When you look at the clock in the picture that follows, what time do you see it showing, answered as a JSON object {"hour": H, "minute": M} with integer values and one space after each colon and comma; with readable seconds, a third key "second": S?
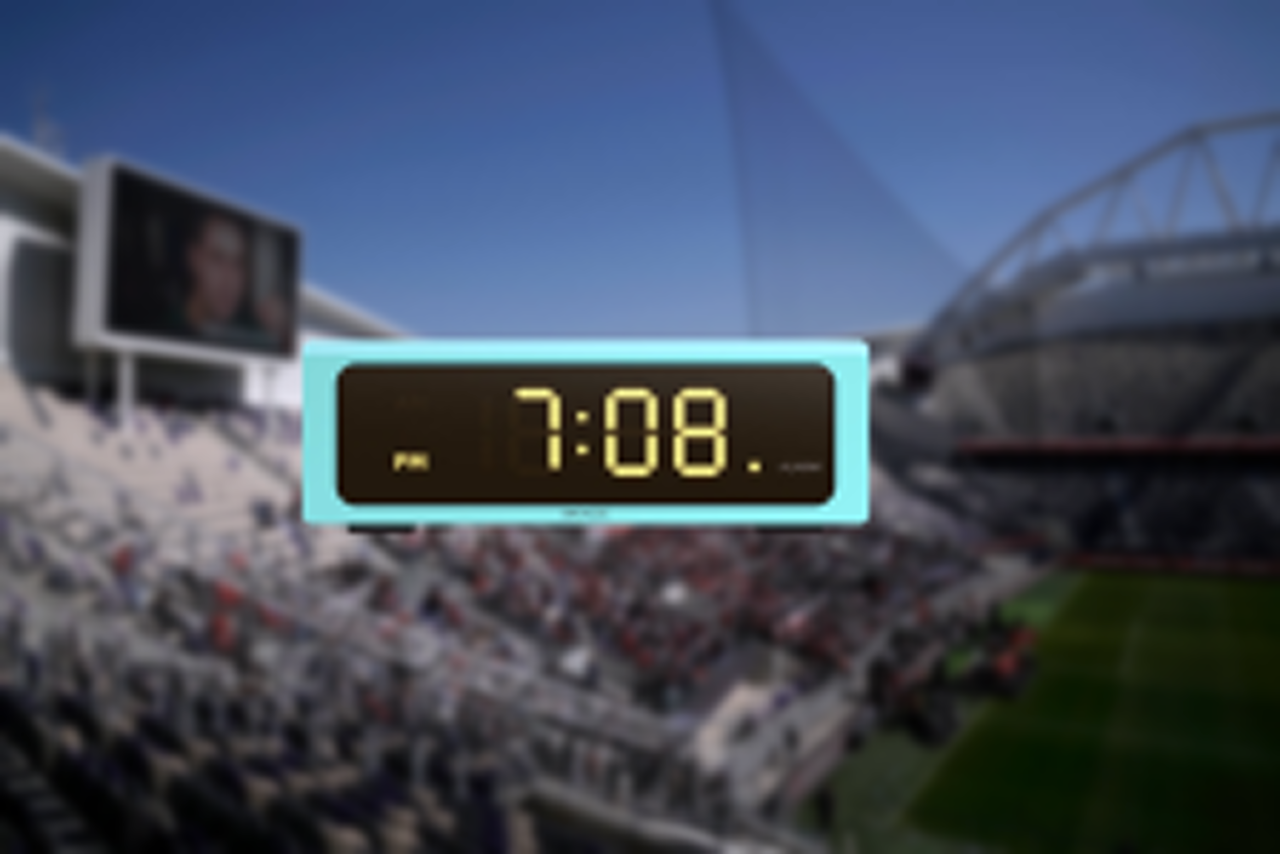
{"hour": 7, "minute": 8}
